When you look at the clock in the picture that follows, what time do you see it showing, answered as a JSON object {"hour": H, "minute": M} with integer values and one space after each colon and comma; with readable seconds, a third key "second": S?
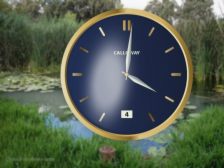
{"hour": 4, "minute": 1}
